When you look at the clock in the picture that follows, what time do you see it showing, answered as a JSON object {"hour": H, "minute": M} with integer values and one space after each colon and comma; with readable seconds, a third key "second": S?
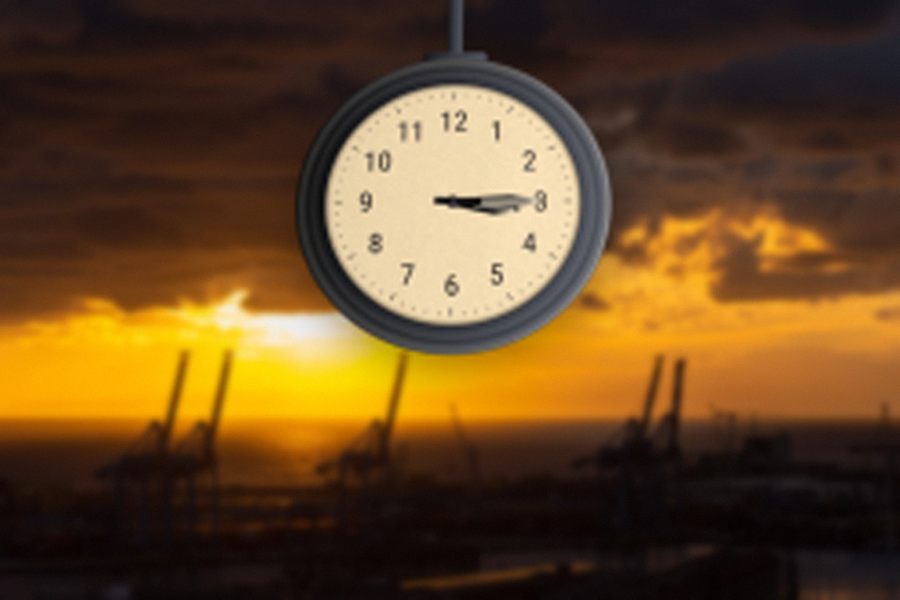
{"hour": 3, "minute": 15}
